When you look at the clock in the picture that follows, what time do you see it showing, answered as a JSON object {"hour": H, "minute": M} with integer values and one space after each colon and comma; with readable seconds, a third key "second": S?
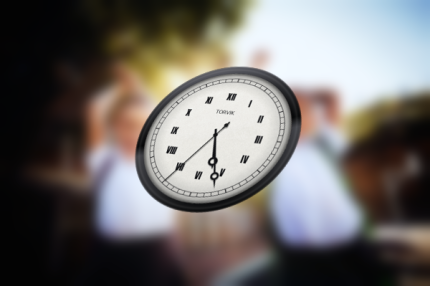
{"hour": 5, "minute": 26, "second": 35}
